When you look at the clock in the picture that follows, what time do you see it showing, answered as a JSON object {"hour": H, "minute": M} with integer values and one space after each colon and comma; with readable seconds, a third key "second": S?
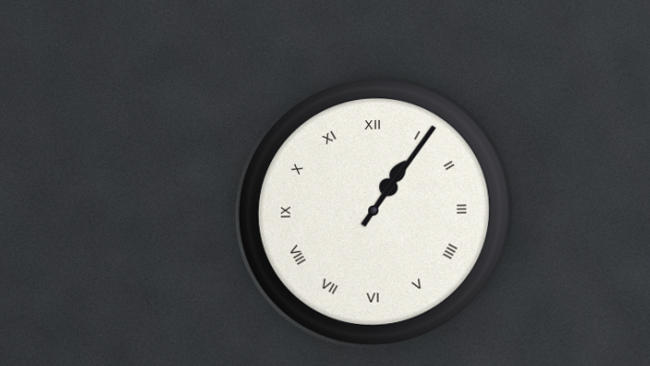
{"hour": 1, "minute": 6}
